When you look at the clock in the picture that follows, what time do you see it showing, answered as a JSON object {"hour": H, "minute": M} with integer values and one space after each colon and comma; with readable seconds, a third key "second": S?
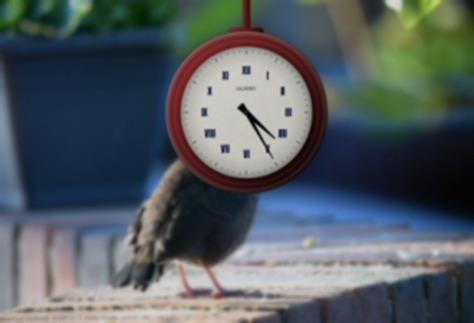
{"hour": 4, "minute": 25}
